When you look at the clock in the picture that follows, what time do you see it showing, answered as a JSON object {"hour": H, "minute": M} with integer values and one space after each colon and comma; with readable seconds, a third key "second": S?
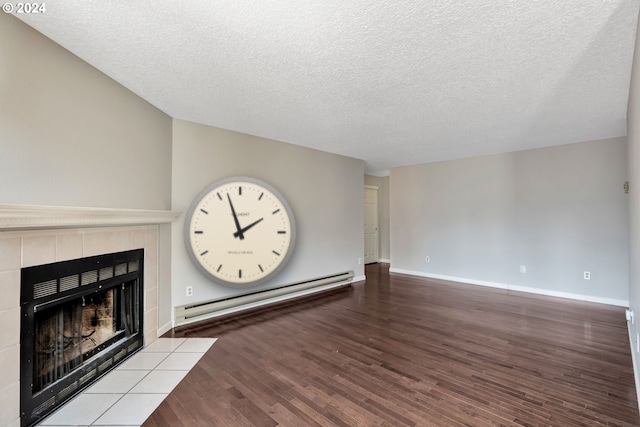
{"hour": 1, "minute": 57}
